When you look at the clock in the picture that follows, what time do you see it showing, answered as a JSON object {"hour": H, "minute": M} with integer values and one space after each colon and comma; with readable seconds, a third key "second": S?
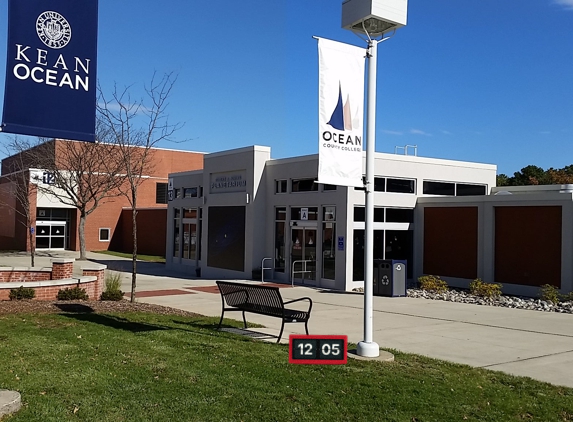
{"hour": 12, "minute": 5}
